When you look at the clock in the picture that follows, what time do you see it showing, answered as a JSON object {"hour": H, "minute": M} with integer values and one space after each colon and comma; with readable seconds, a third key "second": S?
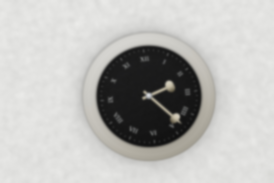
{"hour": 2, "minute": 23}
